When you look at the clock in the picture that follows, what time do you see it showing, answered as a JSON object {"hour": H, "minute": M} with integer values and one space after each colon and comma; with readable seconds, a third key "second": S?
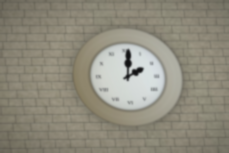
{"hour": 2, "minute": 1}
